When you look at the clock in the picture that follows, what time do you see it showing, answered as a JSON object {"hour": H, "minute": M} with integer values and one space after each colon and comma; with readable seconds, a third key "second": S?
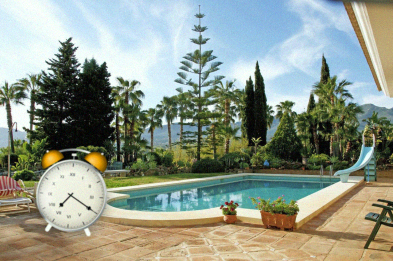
{"hour": 7, "minute": 20}
